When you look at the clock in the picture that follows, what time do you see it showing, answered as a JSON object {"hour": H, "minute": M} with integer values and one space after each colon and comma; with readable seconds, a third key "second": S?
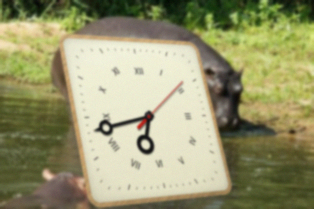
{"hour": 6, "minute": 43, "second": 9}
